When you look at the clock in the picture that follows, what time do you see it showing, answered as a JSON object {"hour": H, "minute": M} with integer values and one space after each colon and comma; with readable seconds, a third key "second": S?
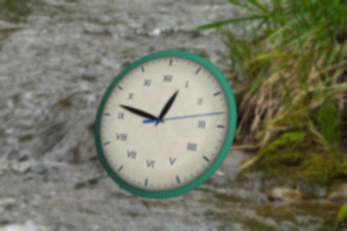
{"hour": 12, "minute": 47, "second": 13}
